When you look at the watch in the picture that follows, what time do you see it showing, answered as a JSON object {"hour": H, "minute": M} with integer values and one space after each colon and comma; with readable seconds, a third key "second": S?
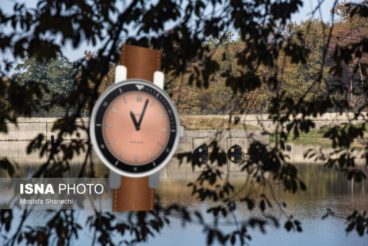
{"hour": 11, "minute": 3}
